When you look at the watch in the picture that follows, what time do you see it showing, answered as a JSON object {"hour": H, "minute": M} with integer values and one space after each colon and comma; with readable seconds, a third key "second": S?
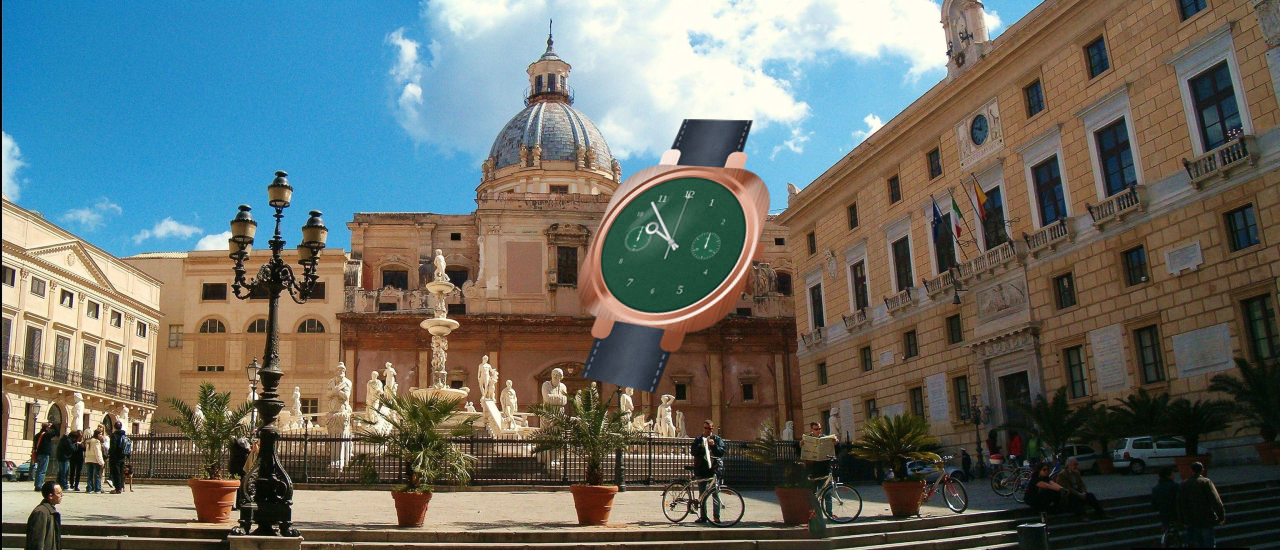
{"hour": 9, "minute": 53}
